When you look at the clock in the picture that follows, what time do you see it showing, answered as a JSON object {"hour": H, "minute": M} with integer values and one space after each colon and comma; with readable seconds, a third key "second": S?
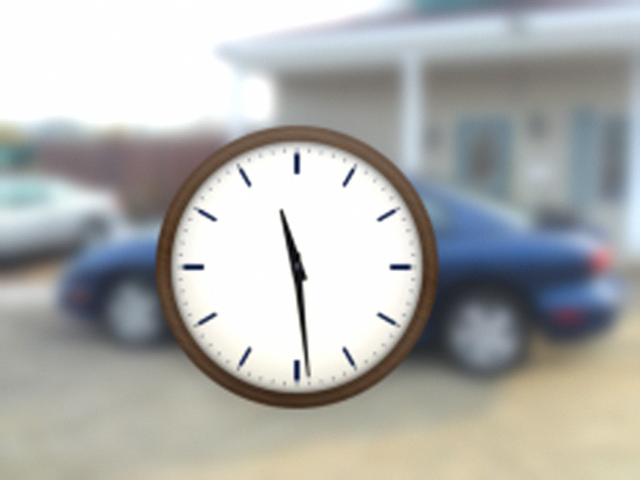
{"hour": 11, "minute": 29}
